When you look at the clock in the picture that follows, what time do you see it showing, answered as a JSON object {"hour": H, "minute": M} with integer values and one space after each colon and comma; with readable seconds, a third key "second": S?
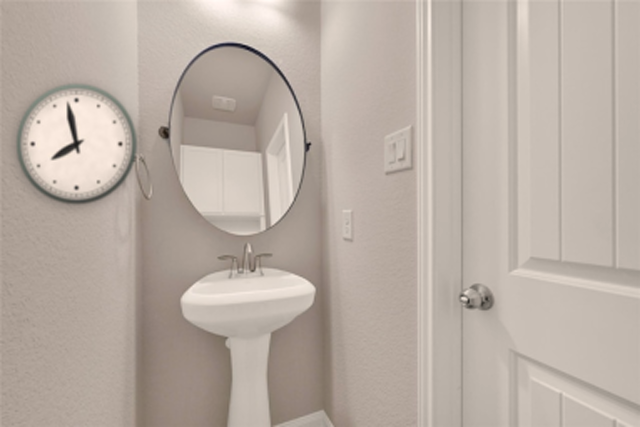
{"hour": 7, "minute": 58}
